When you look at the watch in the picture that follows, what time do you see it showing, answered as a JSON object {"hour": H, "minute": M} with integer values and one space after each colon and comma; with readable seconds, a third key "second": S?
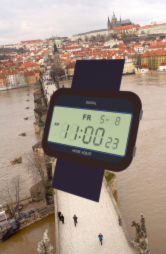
{"hour": 11, "minute": 0, "second": 23}
